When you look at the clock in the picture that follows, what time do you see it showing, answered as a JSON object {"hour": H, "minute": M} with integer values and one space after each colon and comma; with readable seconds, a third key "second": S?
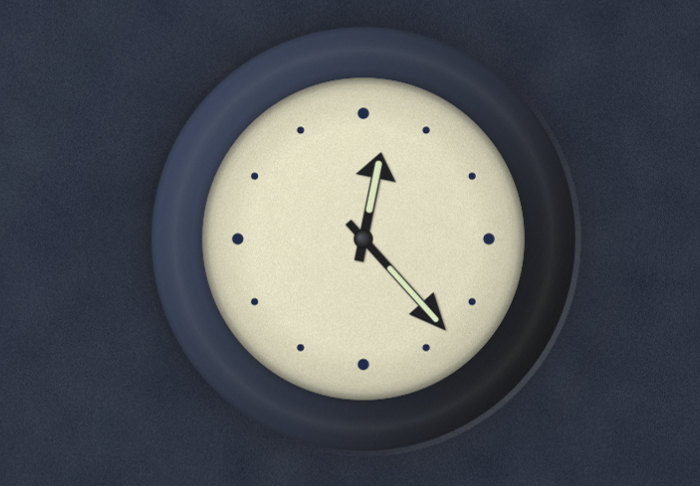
{"hour": 12, "minute": 23}
